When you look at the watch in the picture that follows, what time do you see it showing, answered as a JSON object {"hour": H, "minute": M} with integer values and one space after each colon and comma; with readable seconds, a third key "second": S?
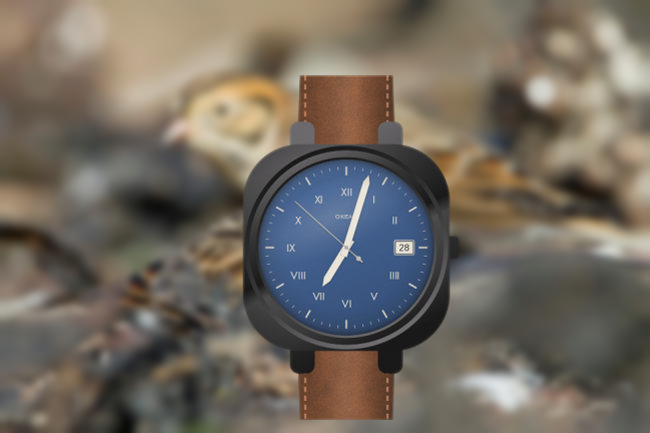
{"hour": 7, "minute": 2, "second": 52}
